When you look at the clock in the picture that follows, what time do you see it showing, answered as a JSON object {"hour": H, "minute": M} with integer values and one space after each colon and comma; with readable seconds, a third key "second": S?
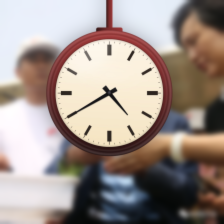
{"hour": 4, "minute": 40}
